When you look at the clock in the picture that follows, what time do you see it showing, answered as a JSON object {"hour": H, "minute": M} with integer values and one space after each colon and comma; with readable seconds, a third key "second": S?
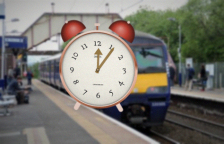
{"hour": 12, "minute": 6}
